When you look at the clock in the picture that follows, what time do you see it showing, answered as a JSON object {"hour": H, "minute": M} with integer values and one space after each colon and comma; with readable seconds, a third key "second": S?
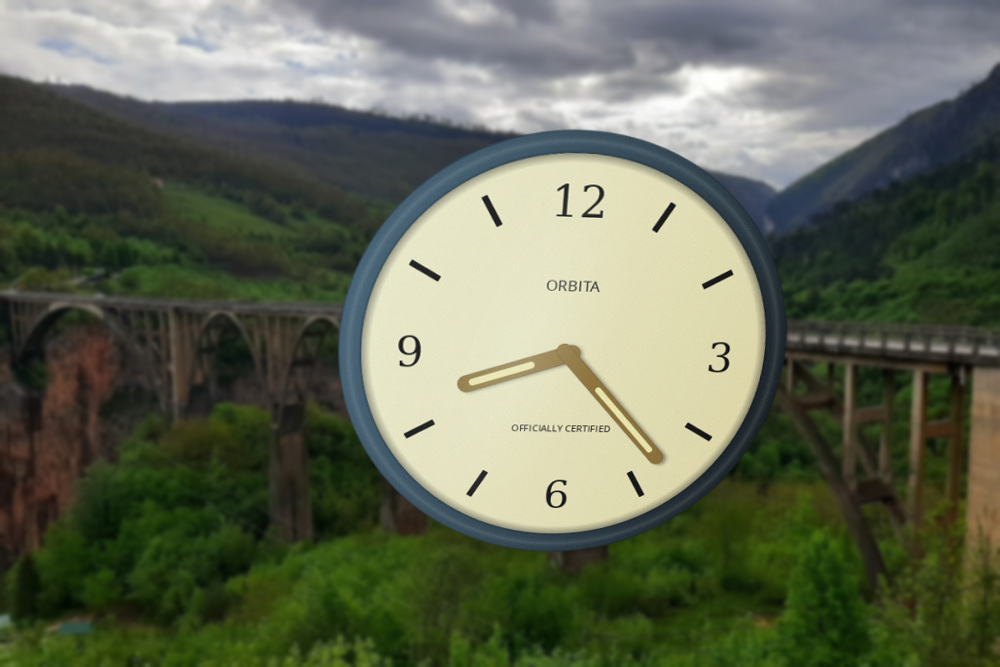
{"hour": 8, "minute": 23}
